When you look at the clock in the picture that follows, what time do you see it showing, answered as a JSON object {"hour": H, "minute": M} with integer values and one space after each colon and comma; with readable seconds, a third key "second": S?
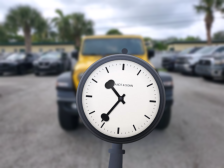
{"hour": 10, "minute": 36}
